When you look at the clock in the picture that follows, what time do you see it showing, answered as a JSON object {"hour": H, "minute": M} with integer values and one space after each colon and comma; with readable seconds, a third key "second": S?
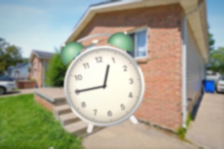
{"hour": 12, "minute": 45}
